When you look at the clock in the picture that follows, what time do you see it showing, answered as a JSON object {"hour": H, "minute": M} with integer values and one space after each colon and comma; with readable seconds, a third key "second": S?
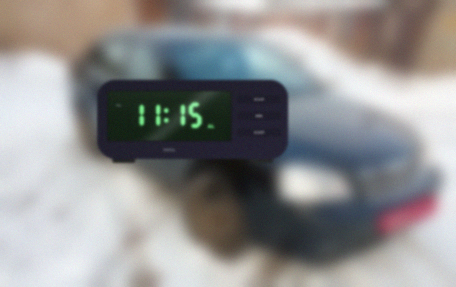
{"hour": 11, "minute": 15}
